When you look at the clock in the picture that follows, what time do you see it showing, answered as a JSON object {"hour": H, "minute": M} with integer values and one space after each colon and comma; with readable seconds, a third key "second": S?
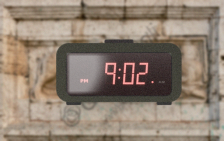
{"hour": 9, "minute": 2}
